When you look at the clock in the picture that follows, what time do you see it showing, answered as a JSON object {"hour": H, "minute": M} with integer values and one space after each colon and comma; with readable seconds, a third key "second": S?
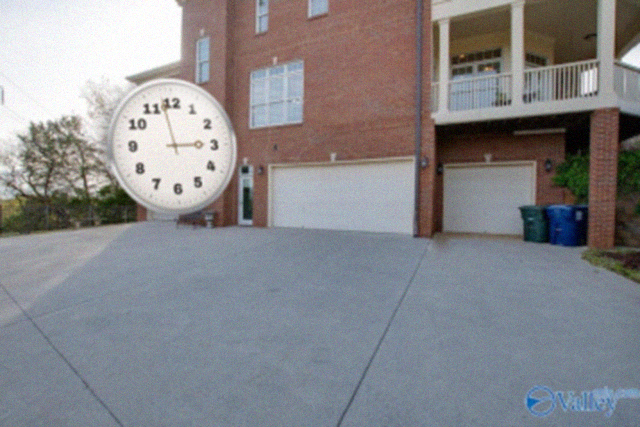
{"hour": 2, "minute": 58}
